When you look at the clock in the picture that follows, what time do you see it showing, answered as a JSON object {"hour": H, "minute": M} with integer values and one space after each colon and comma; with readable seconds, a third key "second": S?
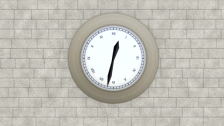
{"hour": 12, "minute": 32}
